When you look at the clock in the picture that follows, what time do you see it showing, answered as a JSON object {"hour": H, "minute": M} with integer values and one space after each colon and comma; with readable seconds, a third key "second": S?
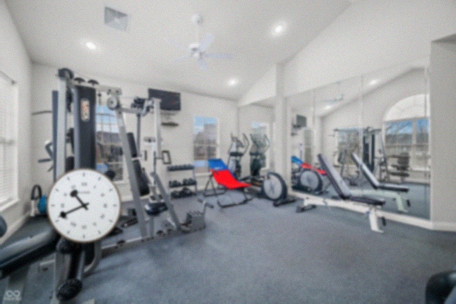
{"hour": 10, "minute": 41}
